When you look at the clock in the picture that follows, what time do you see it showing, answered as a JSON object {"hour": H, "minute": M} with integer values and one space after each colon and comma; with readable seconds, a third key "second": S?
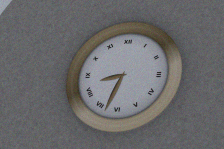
{"hour": 8, "minute": 33}
